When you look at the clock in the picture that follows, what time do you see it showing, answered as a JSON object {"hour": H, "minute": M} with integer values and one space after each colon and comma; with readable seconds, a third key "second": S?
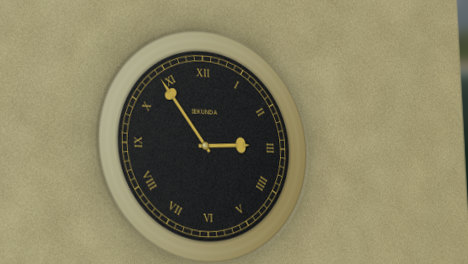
{"hour": 2, "minute": 54}
